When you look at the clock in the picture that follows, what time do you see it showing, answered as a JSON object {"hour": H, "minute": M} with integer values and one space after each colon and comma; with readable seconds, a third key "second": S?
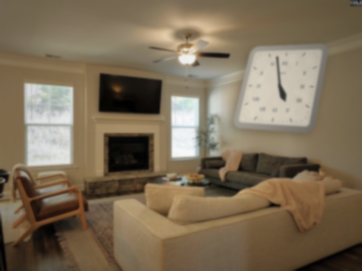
{"hour": 4, "minute": 57}
